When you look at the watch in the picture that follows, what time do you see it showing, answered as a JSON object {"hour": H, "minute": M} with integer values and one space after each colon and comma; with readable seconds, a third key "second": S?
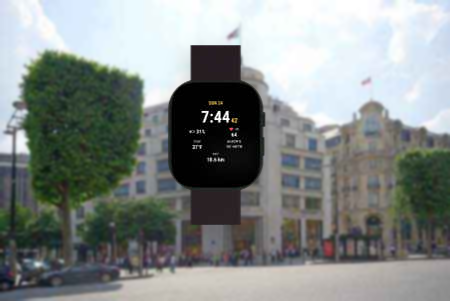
{"hour": 7, "minute": 44}
